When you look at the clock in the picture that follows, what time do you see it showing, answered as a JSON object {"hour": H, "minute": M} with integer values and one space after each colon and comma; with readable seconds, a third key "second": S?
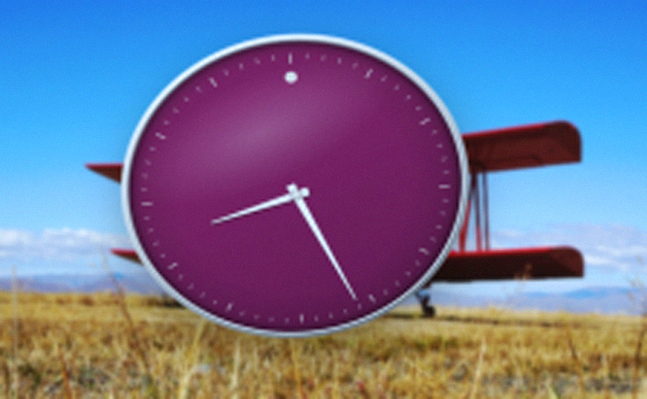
{"hour": 8, "minute": 26}
